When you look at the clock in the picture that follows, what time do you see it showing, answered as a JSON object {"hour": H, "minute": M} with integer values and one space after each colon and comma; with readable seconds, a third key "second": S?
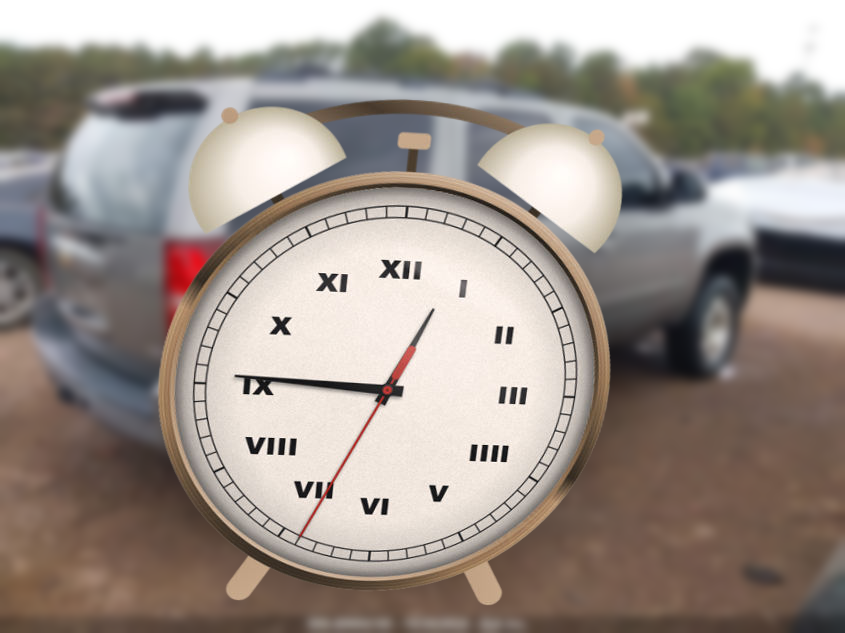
{"hour": 12, "minute": 45, "second": 34}
